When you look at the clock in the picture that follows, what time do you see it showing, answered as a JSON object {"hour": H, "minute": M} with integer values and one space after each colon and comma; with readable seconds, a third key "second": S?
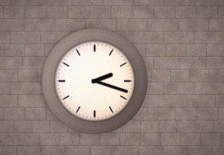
{"hour": 2, "minute": 18}
